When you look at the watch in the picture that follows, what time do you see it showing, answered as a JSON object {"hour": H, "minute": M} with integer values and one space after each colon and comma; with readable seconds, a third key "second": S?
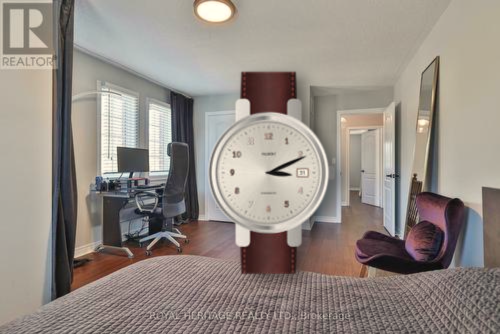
{"hour": 3, "minute": 11}
